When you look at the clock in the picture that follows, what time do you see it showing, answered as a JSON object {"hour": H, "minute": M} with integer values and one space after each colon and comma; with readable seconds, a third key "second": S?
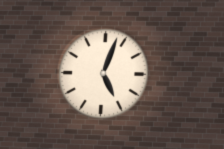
{"hour": 5, "minute": 3}
